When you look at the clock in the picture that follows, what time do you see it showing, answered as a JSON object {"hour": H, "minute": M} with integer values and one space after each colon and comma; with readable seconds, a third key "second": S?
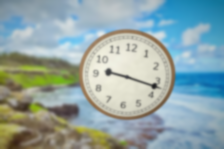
{"hour": 9, "minute": 17}
